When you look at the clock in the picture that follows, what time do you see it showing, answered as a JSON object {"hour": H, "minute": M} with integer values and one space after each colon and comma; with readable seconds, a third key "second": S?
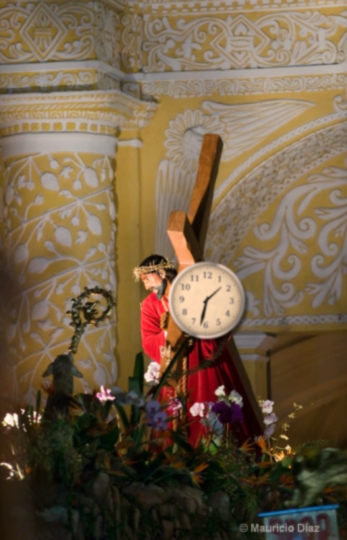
{"hour": 1, "minute": 32}
